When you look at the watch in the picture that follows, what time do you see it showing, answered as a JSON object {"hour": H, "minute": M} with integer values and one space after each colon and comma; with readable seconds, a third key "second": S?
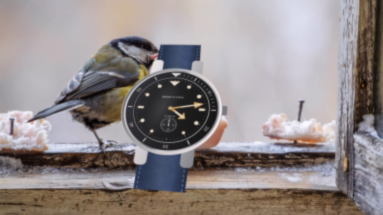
{"hour": 4, "minute": 13}
